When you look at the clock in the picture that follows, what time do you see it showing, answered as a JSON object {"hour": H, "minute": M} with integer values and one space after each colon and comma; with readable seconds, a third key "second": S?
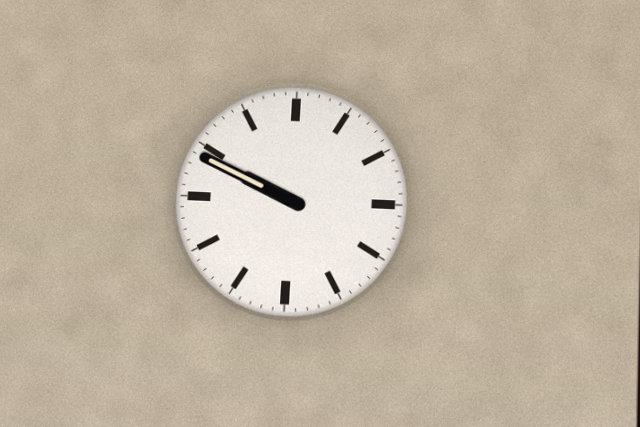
{"hour": 9, "minute": 49}
